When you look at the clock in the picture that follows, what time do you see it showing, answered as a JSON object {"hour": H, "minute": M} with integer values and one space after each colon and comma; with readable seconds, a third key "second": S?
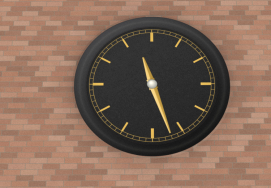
{"hour": 11, "minute": 27}
